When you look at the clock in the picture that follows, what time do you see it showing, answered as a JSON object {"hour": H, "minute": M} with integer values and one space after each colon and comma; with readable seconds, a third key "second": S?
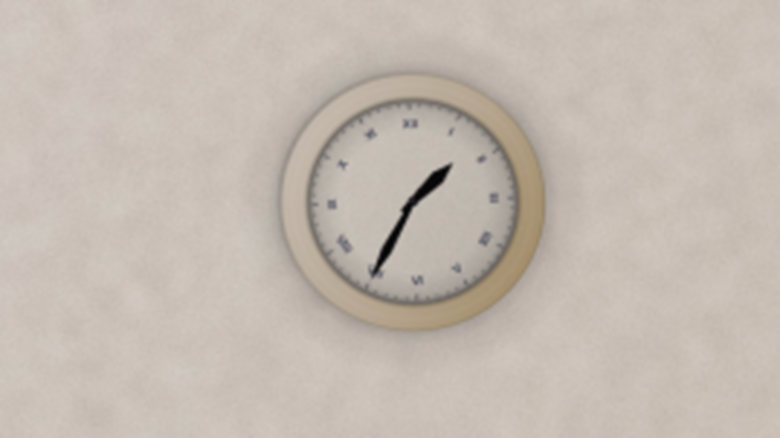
{"hour": 1, "minute": 35}
